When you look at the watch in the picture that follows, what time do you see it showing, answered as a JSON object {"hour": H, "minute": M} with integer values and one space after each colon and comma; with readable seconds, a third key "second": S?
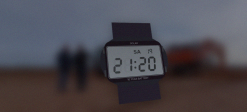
{"hour": 21, "minute": 20}
